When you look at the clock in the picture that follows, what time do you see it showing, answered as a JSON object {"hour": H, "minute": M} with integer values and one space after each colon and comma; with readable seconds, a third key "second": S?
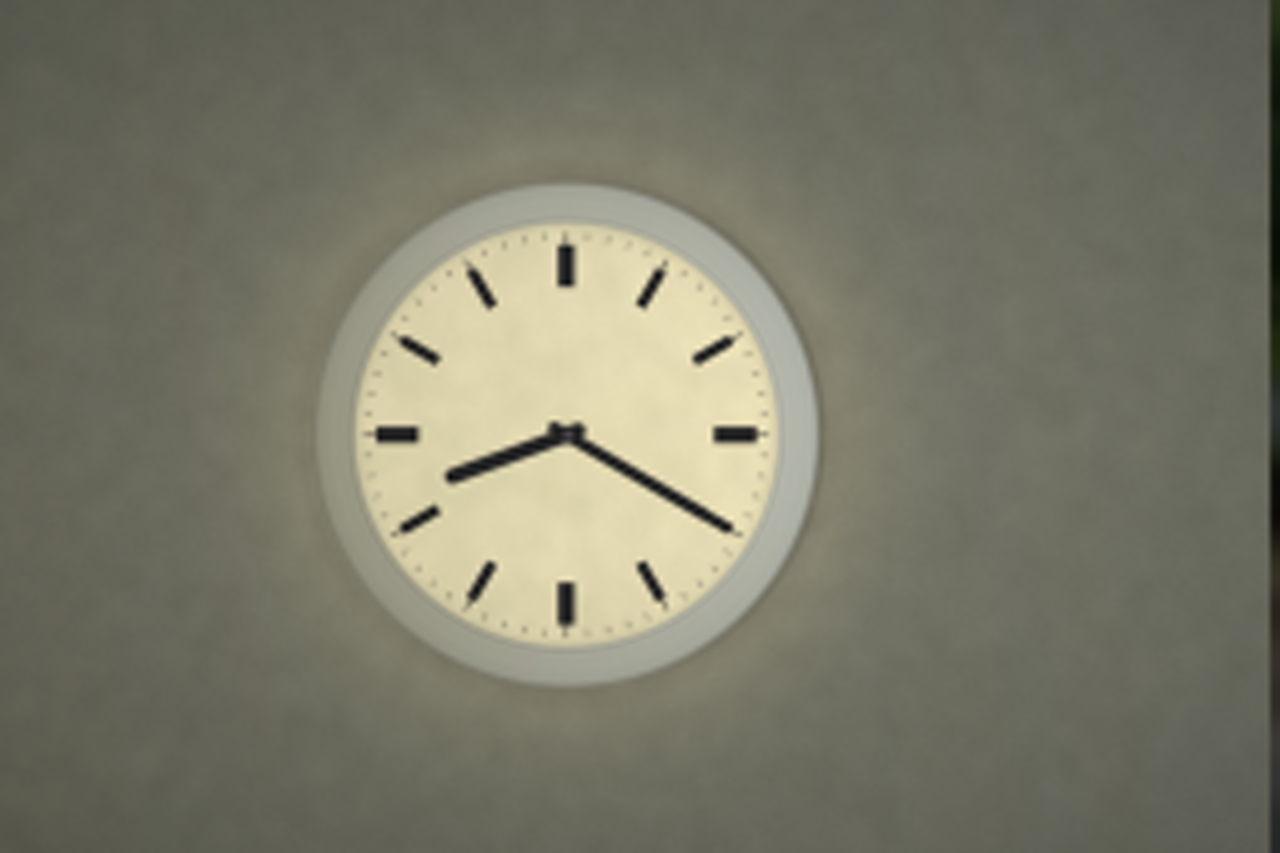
{"hour": 8, "minute": 20}
